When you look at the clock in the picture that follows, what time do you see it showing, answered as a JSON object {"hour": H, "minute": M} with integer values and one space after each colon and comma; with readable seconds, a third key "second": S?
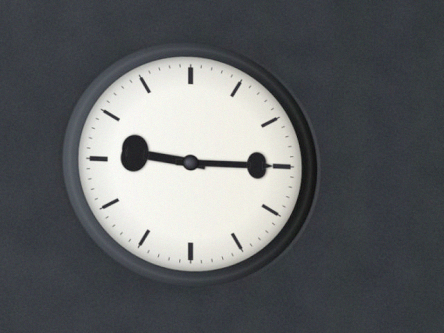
{"hour": 9, "minute": 15}
